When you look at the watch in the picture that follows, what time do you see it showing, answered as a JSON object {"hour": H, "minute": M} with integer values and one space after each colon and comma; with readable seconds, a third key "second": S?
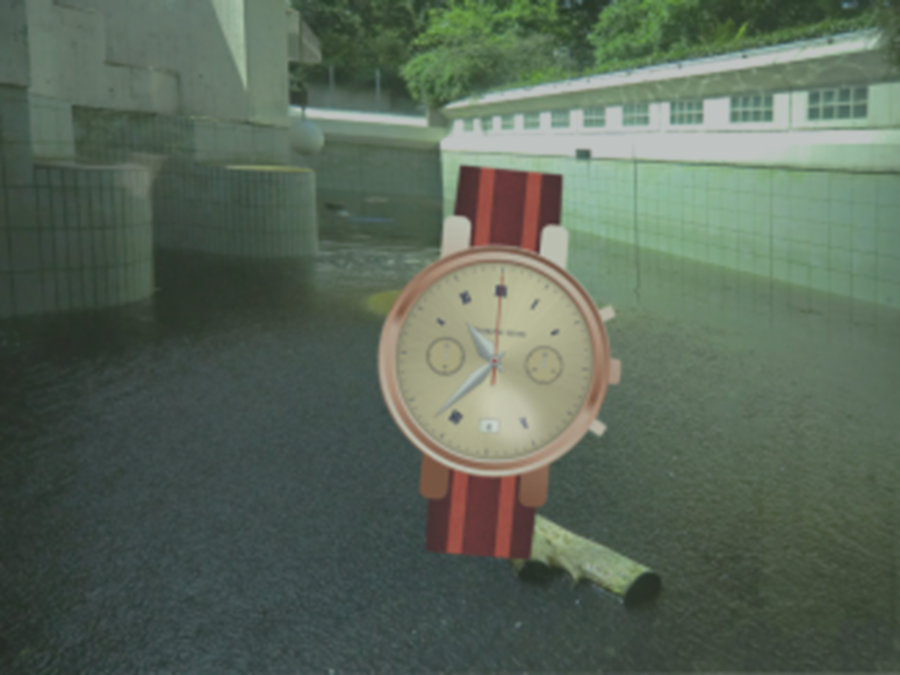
{"hour": 10, "minute": 37}
